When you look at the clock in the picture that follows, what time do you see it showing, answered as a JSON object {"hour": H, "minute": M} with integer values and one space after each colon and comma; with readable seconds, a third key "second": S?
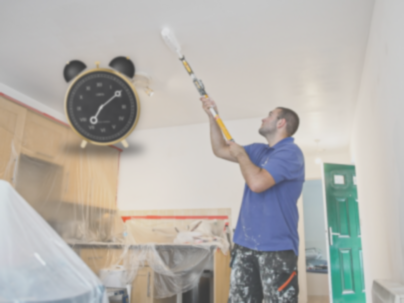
{"hour": 7, "minute": 9}
